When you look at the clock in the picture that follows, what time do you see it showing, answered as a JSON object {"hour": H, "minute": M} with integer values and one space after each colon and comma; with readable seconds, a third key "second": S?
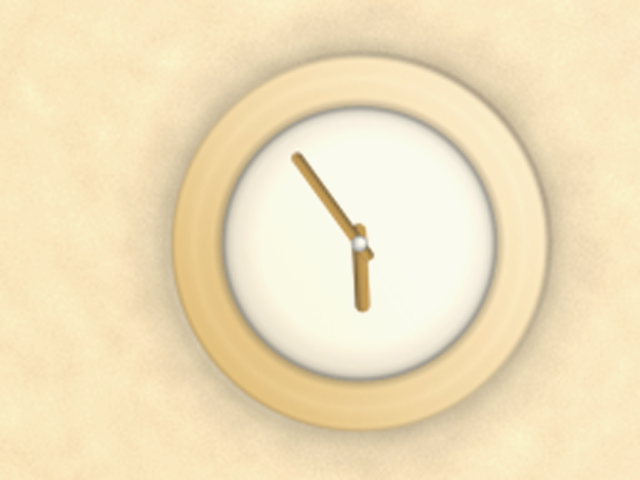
{"hour": 5, "minute": 54}
